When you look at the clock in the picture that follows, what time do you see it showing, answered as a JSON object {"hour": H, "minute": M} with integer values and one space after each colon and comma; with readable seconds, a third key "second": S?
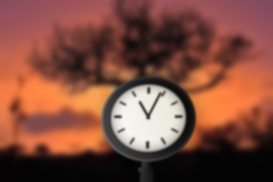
{"hour": 11, "minute": 4}
